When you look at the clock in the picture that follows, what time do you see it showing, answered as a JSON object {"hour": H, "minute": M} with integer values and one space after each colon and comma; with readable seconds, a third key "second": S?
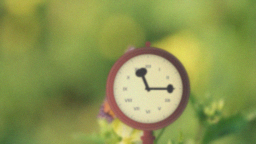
{"hour": 11, "minute": 15}
